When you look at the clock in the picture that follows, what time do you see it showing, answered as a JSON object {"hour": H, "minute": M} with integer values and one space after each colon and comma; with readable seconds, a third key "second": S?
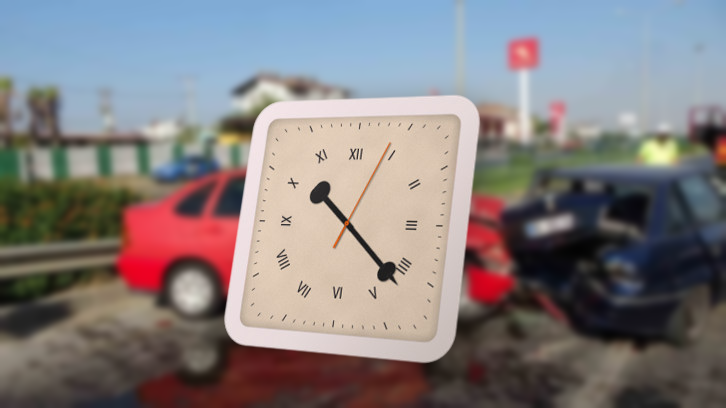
{"hour": 10, "minute": 22, "second": 4}
